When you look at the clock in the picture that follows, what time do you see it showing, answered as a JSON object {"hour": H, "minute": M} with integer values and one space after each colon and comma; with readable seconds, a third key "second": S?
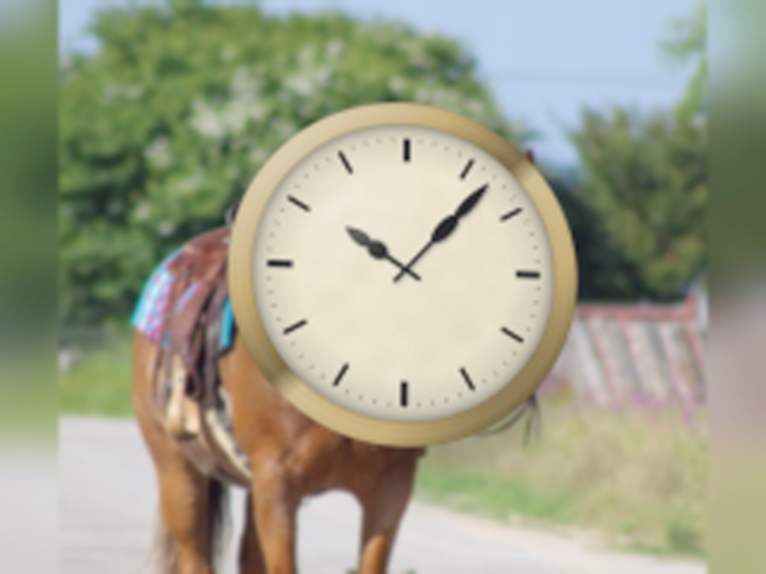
{"hour": 10, "minute": 7}
